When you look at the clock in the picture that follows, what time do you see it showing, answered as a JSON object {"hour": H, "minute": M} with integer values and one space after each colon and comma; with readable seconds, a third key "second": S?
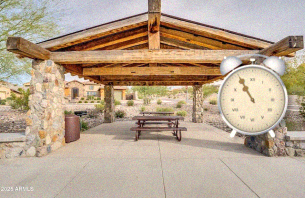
{"hour": 10, "minute": 55}
